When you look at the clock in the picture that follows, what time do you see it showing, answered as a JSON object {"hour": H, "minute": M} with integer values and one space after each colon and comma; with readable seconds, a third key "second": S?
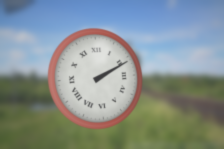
{"hour": 2, "minute": 11}
